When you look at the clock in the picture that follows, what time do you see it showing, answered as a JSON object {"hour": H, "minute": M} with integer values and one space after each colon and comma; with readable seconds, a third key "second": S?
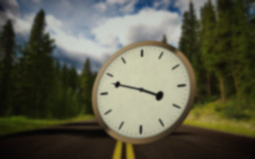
{"hour": 3, "minute": 48}
